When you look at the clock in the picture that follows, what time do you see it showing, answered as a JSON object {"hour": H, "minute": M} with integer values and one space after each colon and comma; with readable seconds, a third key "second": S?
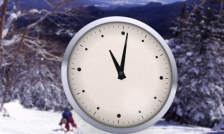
{"hour": 11, "minute": 1}
